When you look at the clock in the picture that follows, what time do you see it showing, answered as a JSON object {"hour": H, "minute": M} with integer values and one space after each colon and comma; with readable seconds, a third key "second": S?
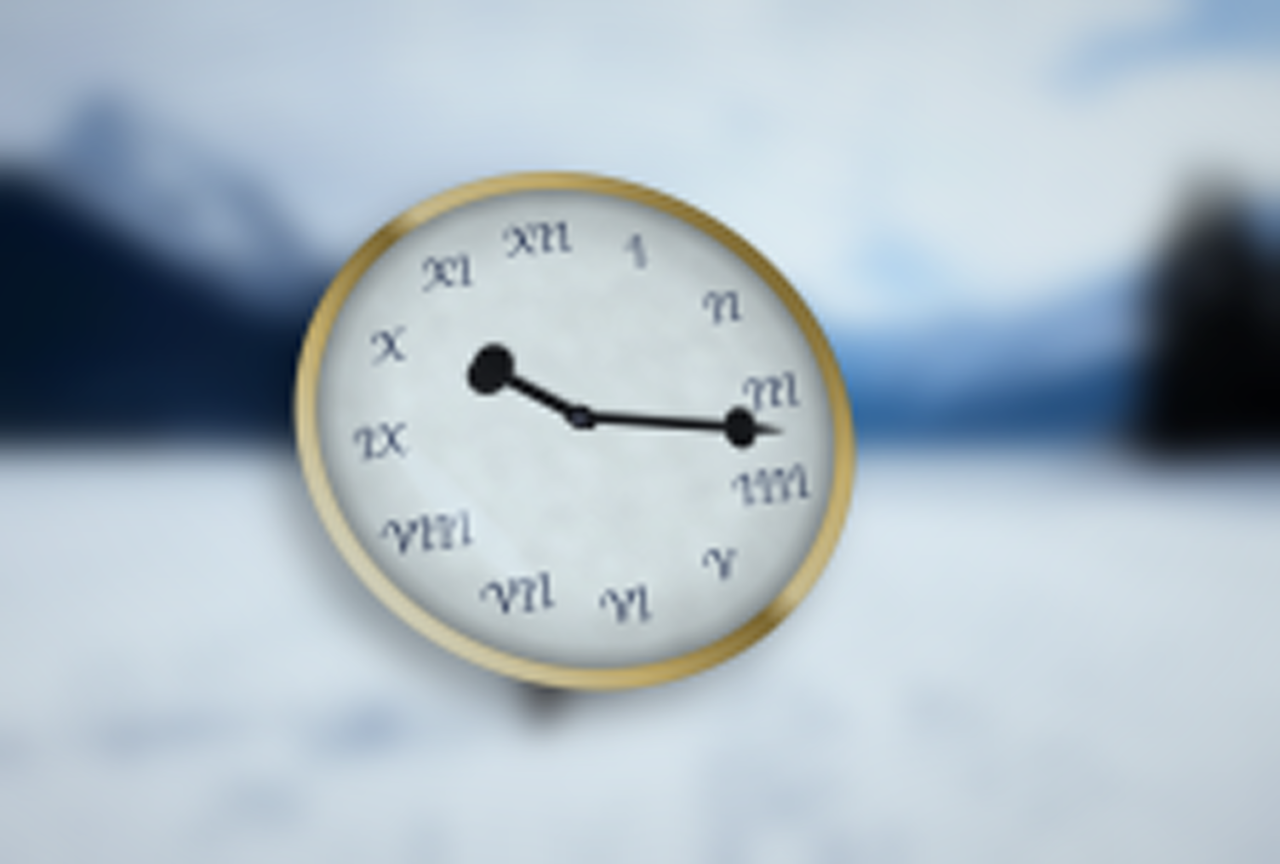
{"hour": 10, "minute": 17}
